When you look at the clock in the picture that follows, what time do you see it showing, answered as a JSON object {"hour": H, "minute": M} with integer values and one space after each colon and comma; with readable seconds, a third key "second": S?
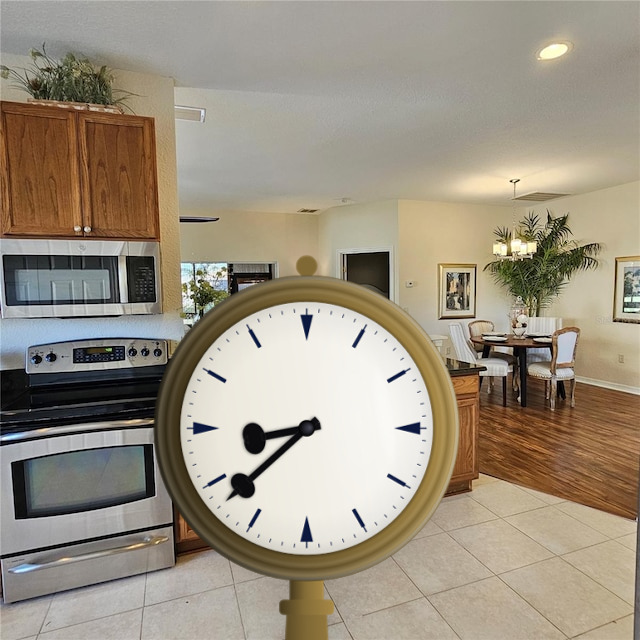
{"hour": 8, "minute": 38}
